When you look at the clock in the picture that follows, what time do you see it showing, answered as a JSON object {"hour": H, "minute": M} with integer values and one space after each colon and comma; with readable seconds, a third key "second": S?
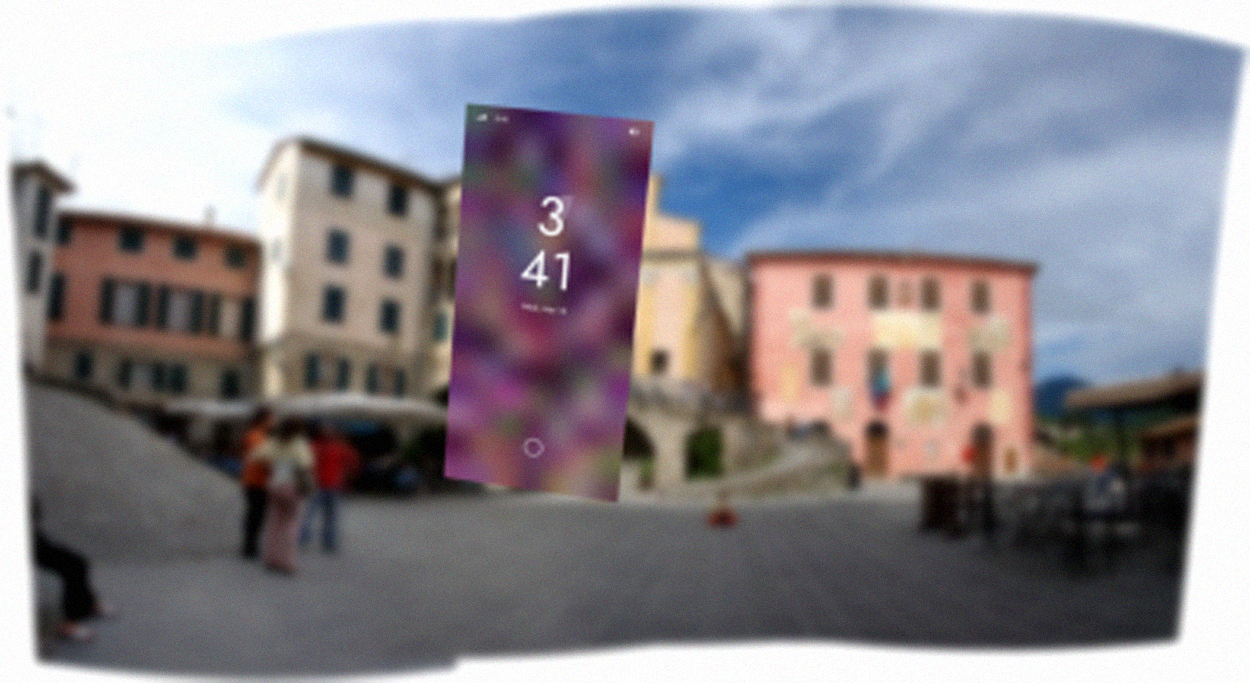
{"hour": 3, "minute": 41}
